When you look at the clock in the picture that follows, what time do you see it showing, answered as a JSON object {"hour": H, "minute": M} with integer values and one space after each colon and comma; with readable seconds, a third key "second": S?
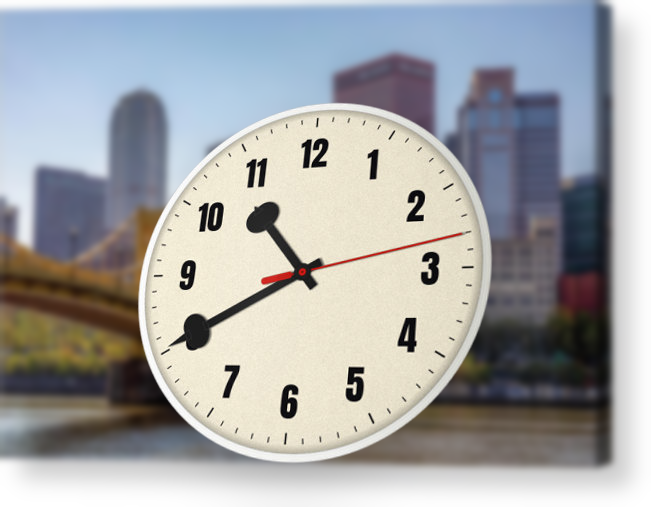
{"hour": 10, "minute": 40, "second": 13}
